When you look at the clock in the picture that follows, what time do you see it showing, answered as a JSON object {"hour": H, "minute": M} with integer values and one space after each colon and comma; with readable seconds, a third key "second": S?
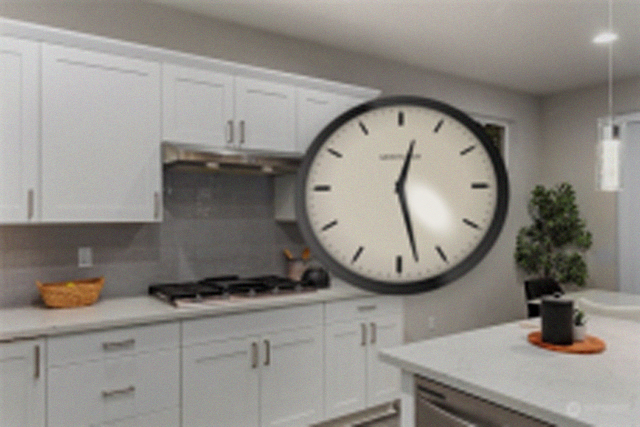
{"hour": 12, "minute": 28}
